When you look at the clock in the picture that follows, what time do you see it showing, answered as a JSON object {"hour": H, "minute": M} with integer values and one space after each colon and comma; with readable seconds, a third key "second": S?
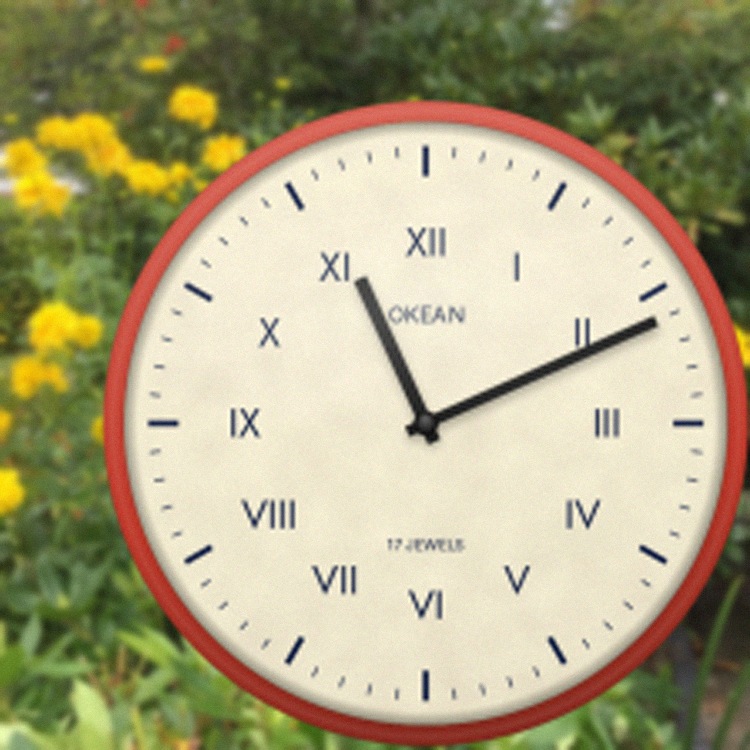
{"hour": 11, "minute": 11}
